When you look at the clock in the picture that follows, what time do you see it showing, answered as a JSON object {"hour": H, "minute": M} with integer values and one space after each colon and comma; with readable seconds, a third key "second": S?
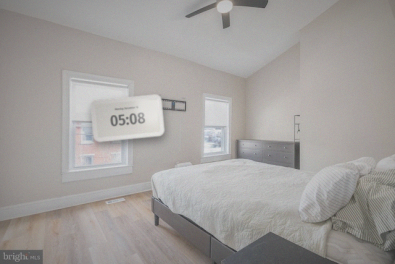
{"hour": 5, "minute": 8}
